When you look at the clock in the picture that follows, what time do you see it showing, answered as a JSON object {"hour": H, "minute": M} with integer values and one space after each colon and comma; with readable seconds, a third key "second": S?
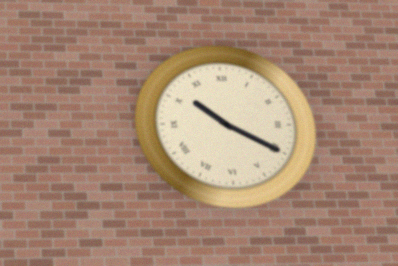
{"hour": 10, "minute": 20}
